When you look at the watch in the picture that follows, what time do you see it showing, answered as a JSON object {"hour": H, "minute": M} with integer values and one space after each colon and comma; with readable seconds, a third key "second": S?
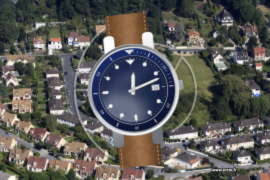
{"hour": 12, "minute": 12}
